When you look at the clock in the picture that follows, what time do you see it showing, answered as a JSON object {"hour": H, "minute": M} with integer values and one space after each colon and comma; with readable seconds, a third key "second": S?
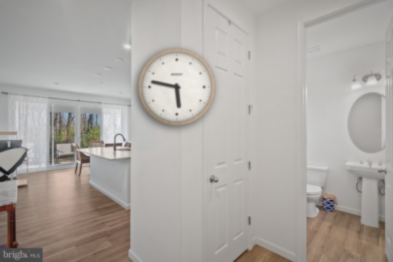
{"hour": 5, "minute": 47}
